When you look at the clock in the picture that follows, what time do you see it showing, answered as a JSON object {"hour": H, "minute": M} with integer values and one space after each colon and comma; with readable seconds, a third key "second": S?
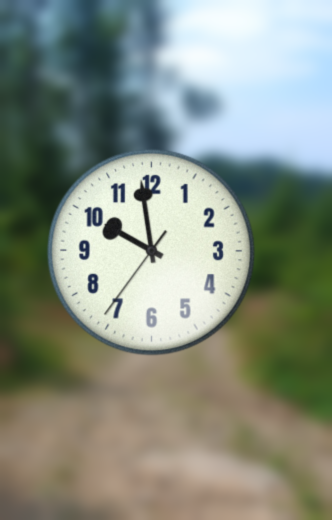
{"hour": 9, "minute": 58, "second": 36}
